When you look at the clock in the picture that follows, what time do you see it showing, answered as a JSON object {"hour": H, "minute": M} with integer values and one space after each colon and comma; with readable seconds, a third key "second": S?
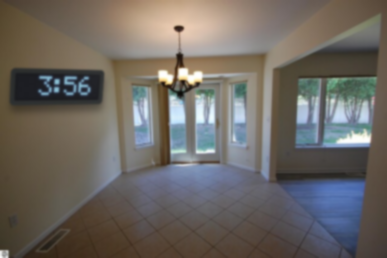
{"hour": 3, "minute": 56}
